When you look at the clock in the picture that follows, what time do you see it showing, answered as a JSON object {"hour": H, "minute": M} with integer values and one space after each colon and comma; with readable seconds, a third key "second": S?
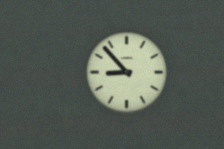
{"hour": 8, "minute": 53}
